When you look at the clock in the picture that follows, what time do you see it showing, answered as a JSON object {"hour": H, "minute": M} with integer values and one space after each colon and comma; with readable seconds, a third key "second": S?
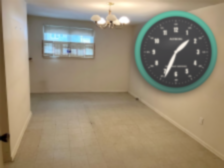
{"hour": 1, "minute": 34}
